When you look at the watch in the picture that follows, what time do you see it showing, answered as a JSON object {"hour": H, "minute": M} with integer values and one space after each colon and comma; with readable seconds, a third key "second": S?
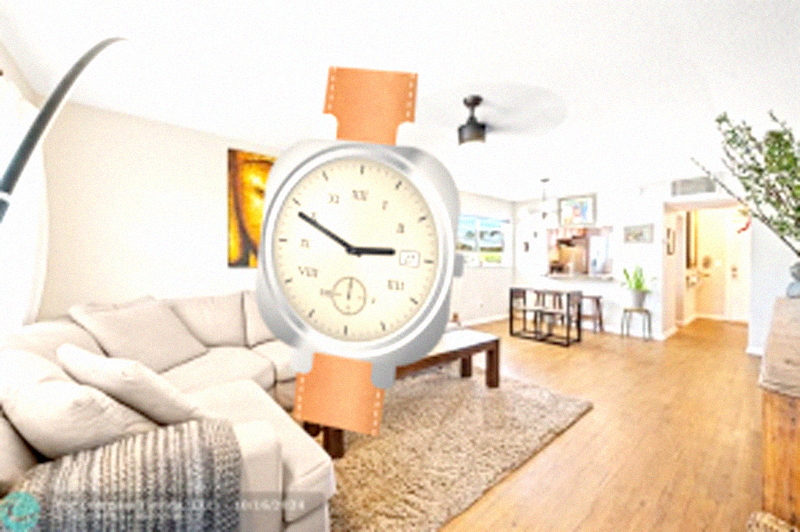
{"hour": 2, "minute": 49}
